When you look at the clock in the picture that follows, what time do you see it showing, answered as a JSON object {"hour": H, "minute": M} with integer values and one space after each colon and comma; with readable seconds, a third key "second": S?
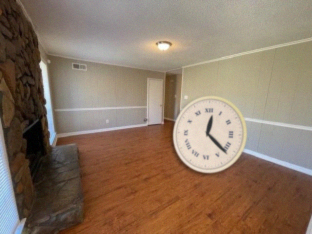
{"hour": 12, "minute": 22}
